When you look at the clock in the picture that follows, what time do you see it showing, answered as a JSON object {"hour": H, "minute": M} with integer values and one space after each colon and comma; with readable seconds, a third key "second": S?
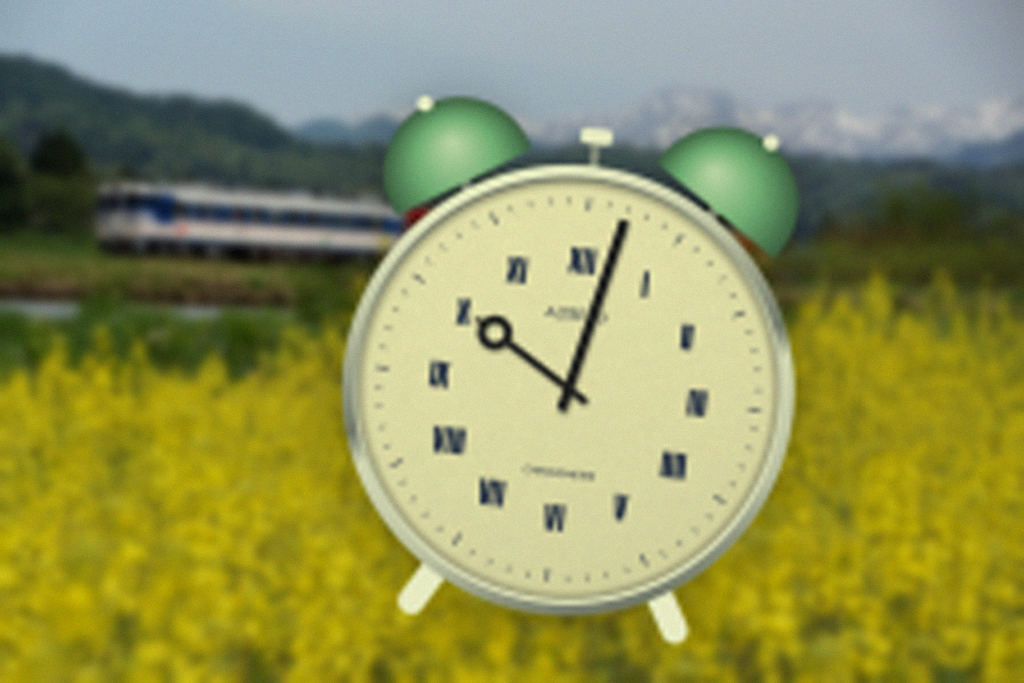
{"hour": 10, "minute": 2}
